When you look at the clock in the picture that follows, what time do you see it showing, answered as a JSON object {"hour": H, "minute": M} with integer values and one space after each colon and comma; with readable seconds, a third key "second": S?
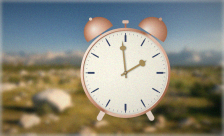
{"hour": 1, "minute": 59}
